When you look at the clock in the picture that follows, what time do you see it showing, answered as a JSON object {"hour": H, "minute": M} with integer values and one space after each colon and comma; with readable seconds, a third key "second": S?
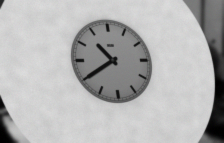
{"hour": 10, "minute": 40}
